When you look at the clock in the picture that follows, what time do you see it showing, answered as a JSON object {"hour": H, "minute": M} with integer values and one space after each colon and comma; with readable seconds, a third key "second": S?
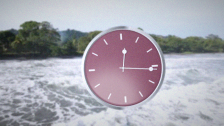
{"hour": 12, "minute": 16}
